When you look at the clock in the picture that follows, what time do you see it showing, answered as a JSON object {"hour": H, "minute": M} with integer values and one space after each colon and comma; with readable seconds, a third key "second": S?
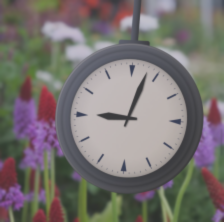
{"hour": 9, "minute": 3}
